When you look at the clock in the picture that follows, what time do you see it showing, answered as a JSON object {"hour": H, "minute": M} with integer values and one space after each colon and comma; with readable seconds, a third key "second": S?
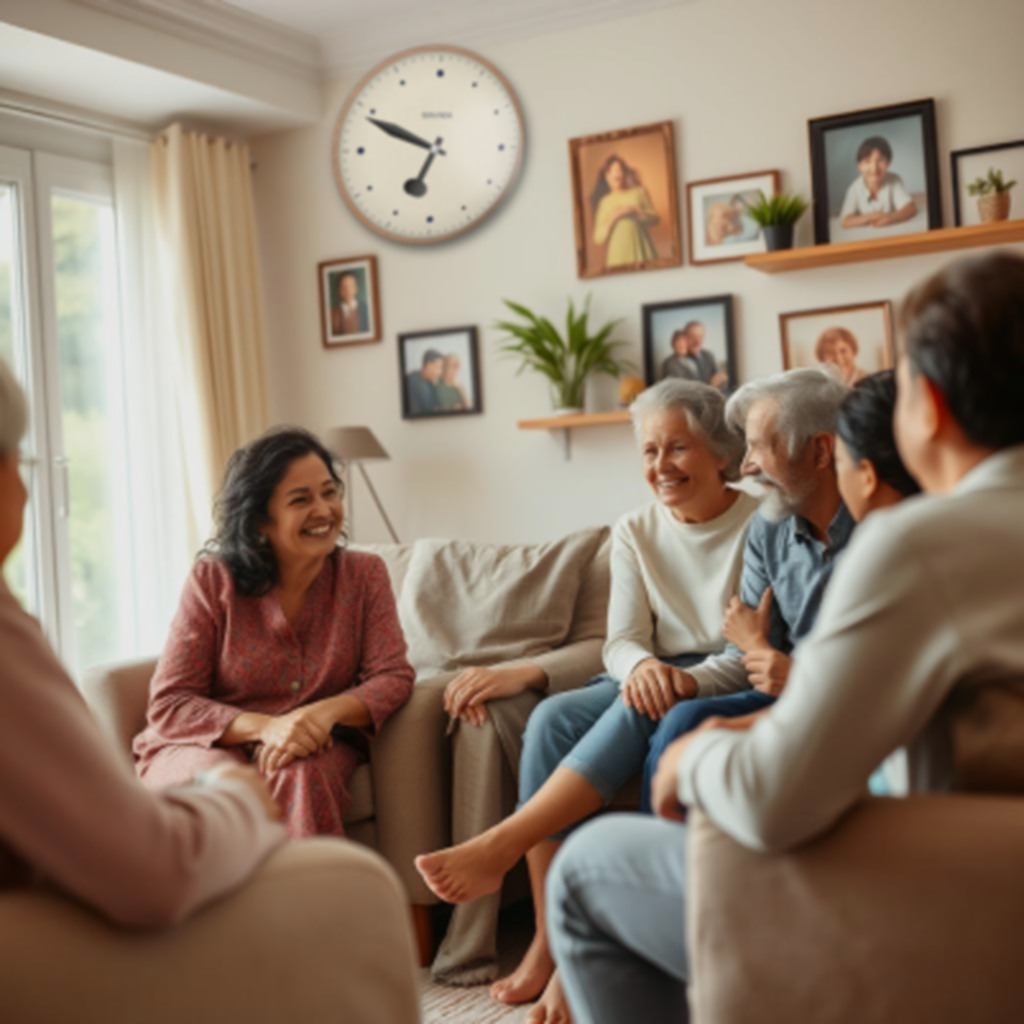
{"hour": 6, "minute": 49}
